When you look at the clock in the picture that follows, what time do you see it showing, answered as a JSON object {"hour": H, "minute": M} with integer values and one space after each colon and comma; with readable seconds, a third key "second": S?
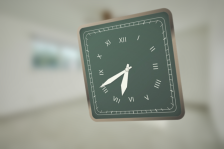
{"hour": 6, "minute": 41}
